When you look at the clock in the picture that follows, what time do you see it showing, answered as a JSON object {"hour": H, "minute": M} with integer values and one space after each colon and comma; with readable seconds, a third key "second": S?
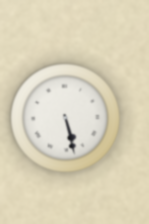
{"hour": 5, "minute": 28}
